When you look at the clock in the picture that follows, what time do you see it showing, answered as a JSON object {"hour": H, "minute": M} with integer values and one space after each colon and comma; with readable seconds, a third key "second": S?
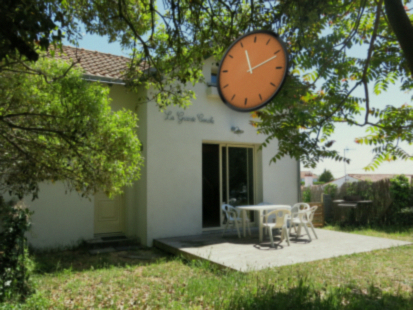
{"hour": 11, "minute": 11}
